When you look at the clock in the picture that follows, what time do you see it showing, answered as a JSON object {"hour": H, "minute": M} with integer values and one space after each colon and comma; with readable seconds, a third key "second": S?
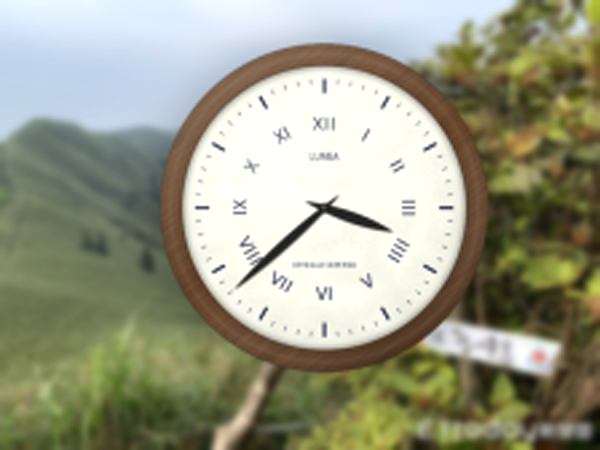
{"hour": 3, "minute": 38}
